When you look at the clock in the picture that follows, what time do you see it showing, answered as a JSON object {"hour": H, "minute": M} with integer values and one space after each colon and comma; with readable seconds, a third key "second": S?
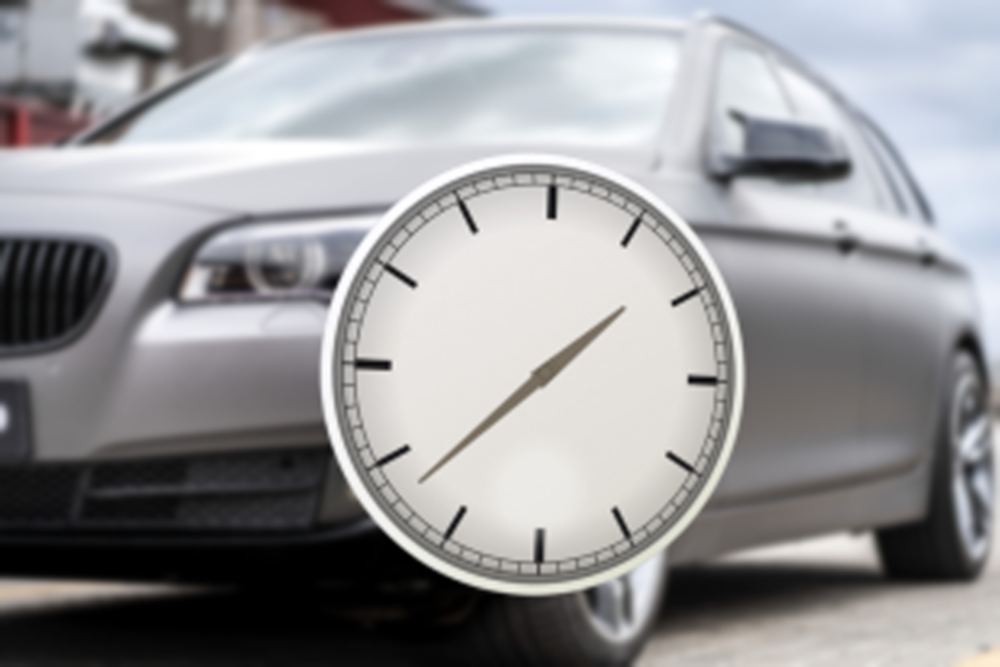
{"hour": 1, "minute": 38}
